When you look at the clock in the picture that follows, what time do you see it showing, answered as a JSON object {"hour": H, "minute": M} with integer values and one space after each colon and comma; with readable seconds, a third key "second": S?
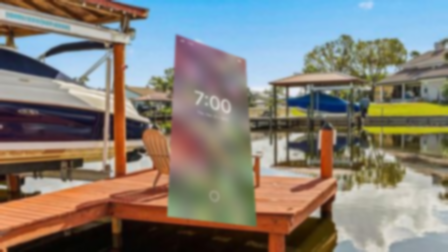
{"hour": 7, "minute": 0}
